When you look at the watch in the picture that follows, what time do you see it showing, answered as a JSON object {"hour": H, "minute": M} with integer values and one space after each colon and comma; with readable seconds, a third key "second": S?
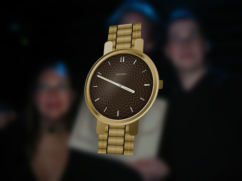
{"hour": 3, "minute": 49}
